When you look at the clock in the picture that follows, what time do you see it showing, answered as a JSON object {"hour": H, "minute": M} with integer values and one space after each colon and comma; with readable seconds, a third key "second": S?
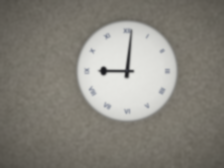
{"hour": 9, "minute": 1}
